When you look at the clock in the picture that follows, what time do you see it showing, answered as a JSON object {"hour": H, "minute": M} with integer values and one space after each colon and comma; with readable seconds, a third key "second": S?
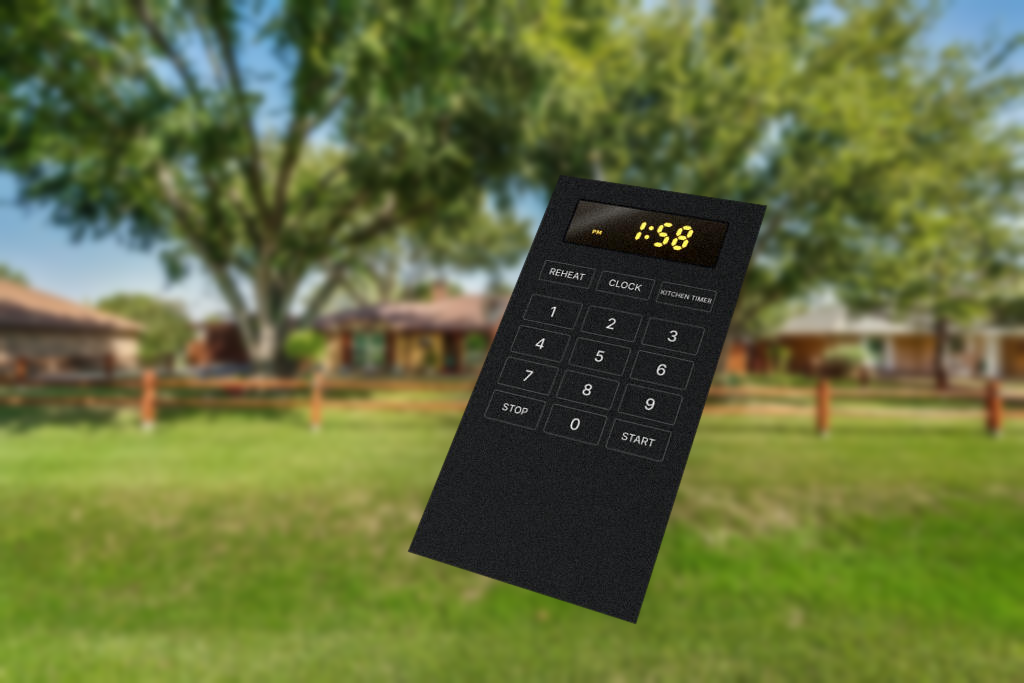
{"hour": 1, "minute": 58}
